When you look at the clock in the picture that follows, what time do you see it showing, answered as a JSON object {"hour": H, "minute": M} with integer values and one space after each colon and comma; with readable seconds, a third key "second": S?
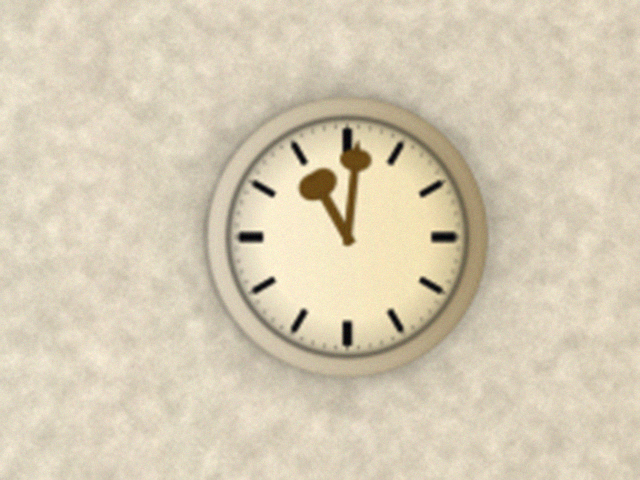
{"hour": 11, "minute": 1}
